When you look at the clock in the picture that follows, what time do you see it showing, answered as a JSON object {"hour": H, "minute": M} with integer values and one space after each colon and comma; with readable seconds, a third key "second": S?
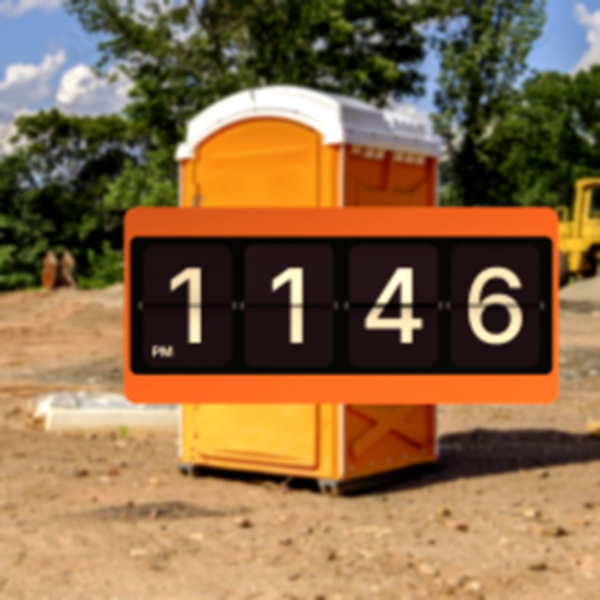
{"hour": 11, "minute": 46}
